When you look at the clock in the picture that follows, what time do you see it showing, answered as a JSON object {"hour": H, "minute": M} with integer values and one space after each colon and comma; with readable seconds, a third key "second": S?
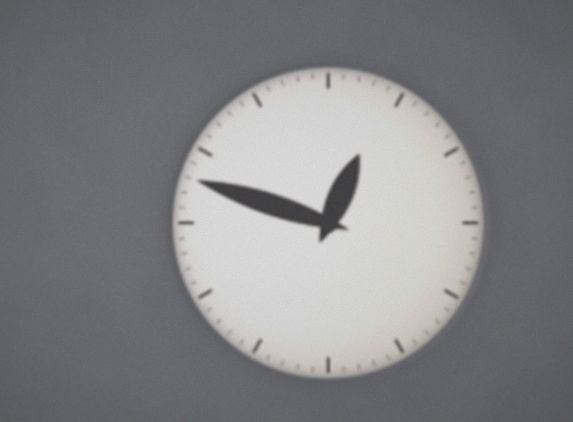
{"hour": 12, "minute": 48}
